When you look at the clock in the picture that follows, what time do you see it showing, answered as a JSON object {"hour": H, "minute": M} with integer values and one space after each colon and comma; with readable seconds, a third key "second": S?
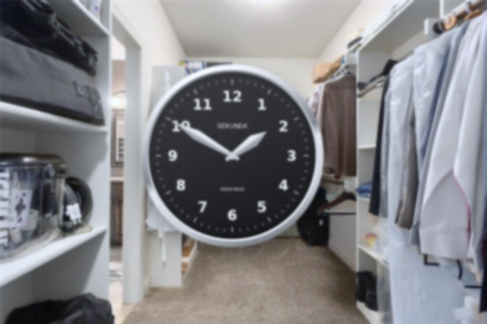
{"hour": 1, "minute": 50}
